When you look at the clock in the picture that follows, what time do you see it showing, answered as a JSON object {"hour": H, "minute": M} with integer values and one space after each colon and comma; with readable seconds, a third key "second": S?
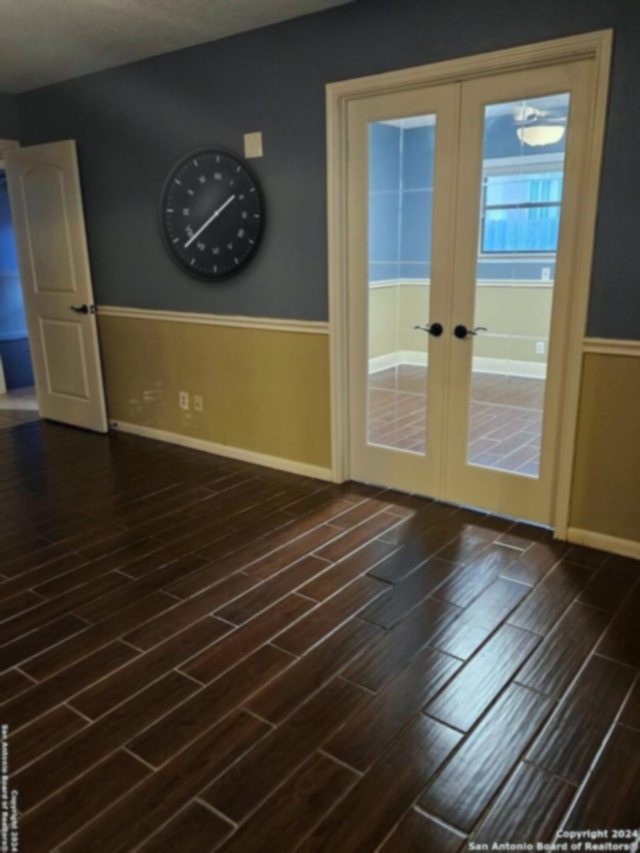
{"hour": 1, "minute": 38}
